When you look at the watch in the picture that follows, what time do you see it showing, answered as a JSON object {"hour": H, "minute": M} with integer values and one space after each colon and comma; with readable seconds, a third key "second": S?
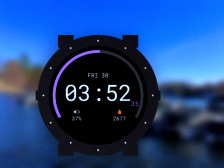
{"hour": 3, "minute": 52}
